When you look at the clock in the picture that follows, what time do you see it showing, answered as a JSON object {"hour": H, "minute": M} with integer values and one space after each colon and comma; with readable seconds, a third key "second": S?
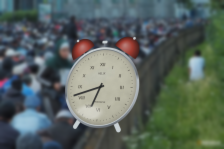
{"hour": 6, "minute": 42}
